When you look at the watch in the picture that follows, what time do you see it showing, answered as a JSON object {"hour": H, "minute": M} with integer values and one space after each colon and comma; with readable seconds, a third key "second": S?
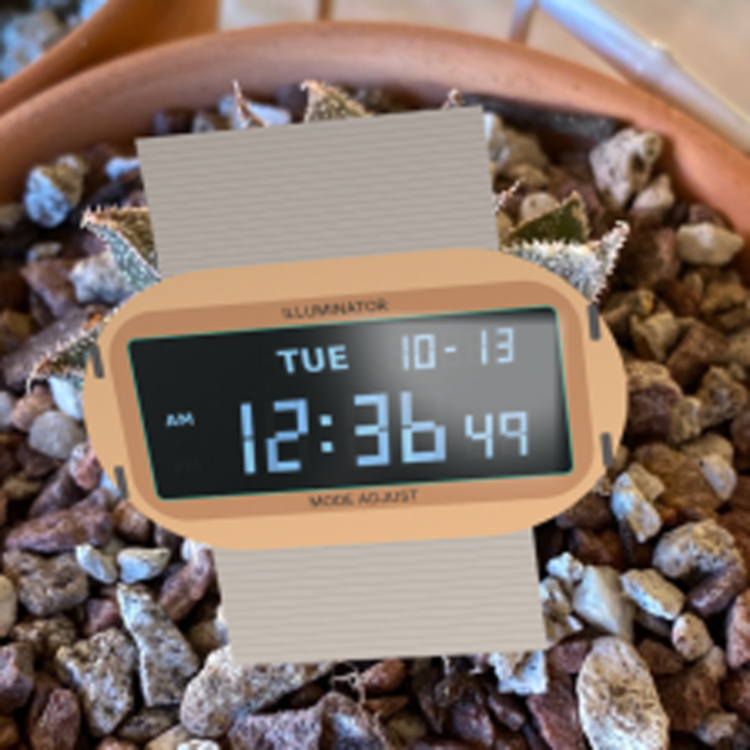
{"hour": 12, "minute": 36, "second": 49}
